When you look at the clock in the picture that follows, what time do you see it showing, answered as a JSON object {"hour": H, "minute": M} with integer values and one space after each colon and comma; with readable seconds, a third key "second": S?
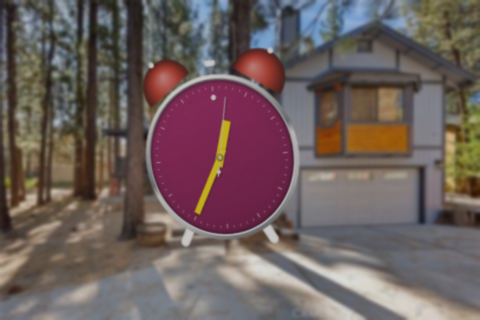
{"hour": 12, "minute": 35, "second": 2}
